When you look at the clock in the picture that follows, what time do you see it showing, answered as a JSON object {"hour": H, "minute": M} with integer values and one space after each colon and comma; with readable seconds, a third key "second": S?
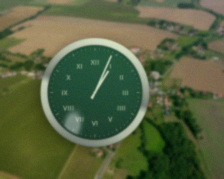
{"hour": 1, "minute": 4}
